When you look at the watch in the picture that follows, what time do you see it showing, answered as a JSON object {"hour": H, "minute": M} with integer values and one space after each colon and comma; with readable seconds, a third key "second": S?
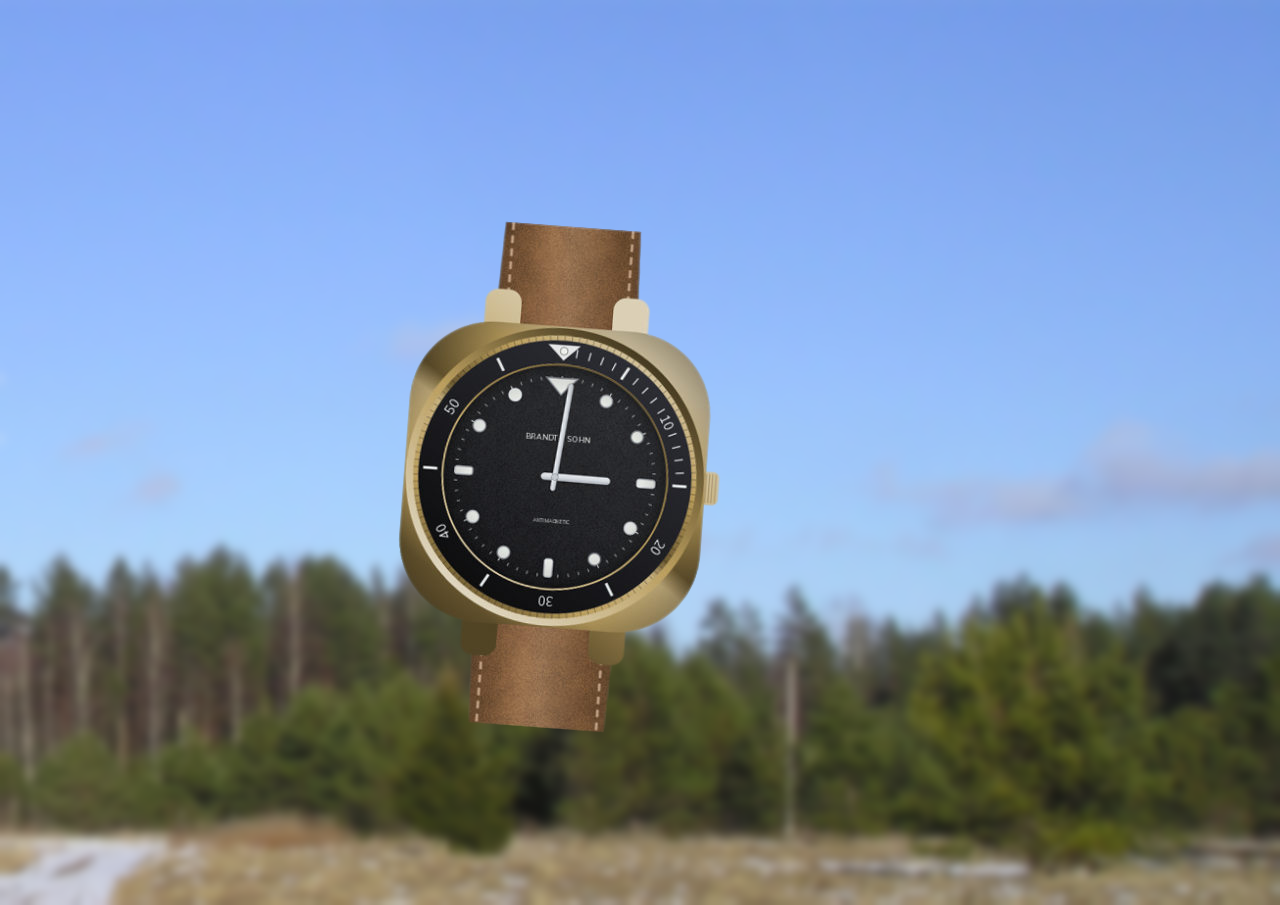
{"hour": 3, "minute": 1}
